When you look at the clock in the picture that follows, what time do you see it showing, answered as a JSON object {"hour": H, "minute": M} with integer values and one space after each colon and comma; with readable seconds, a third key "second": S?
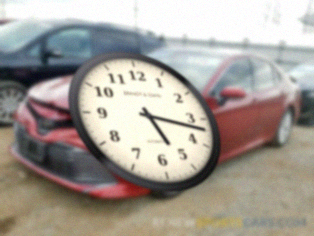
{"hour": 5, "minute": 17}
